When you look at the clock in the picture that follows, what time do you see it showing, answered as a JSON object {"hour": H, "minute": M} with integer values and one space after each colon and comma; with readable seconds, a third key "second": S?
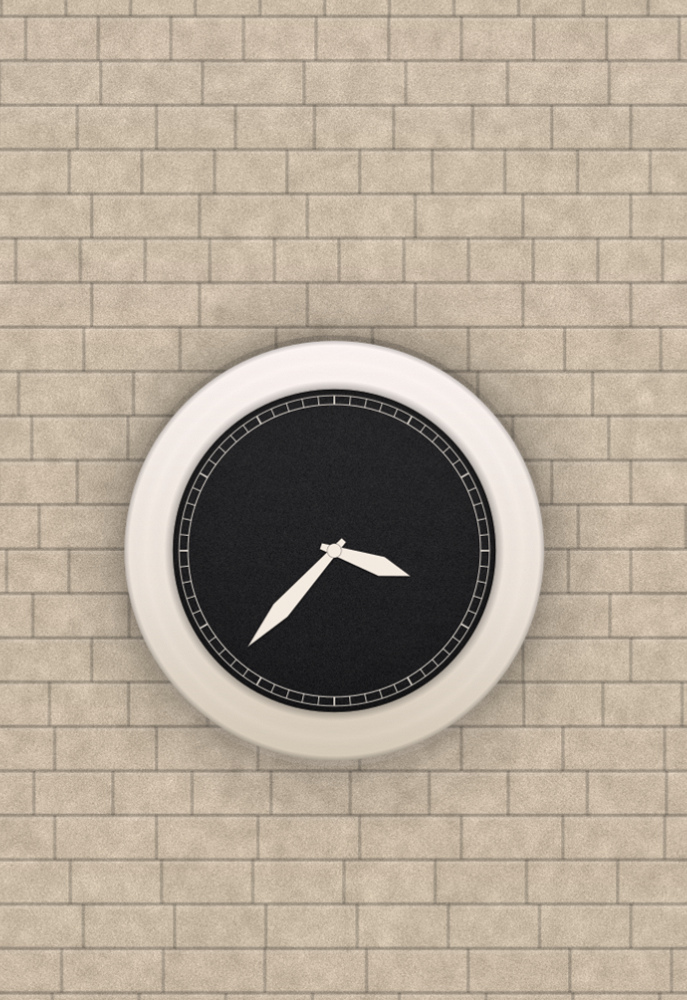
{"hour": 3, "minute": 37}
